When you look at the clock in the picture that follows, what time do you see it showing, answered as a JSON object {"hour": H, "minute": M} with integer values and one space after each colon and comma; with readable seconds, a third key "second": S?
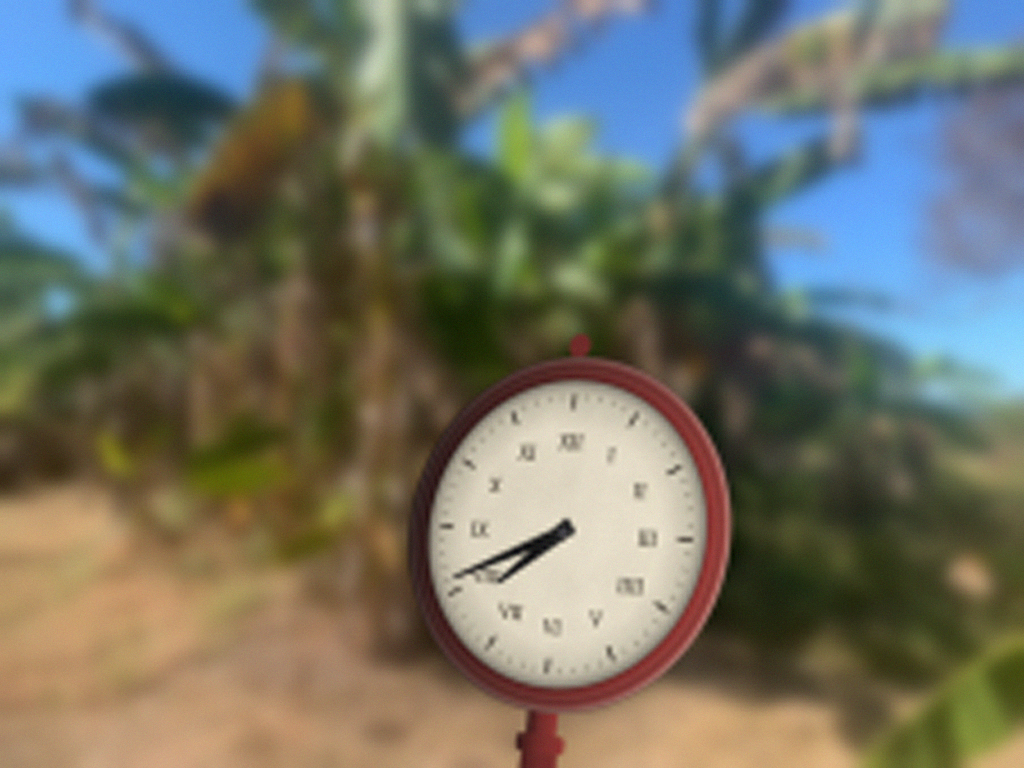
{"hour": 7, "minute": 41}
